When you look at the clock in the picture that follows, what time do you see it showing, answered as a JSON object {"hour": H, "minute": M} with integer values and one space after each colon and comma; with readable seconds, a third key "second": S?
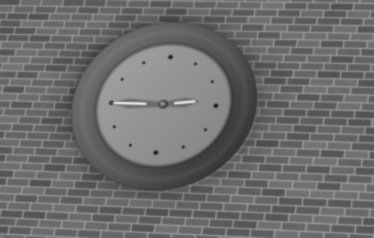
{"hour": 2, "minute": 45}
